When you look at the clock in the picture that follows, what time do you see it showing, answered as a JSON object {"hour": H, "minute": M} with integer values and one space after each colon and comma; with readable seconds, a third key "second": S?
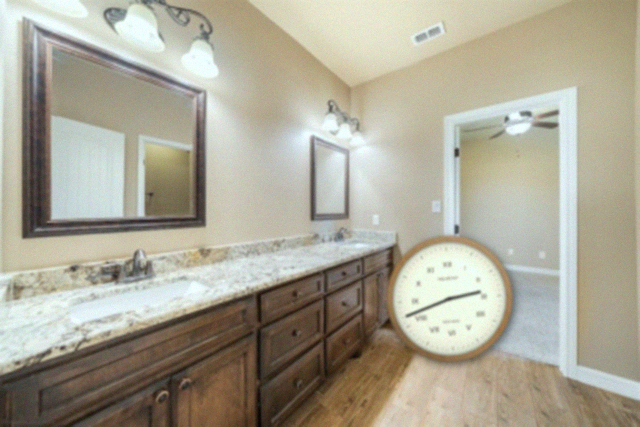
{"hour": 2, "minute": 42}
